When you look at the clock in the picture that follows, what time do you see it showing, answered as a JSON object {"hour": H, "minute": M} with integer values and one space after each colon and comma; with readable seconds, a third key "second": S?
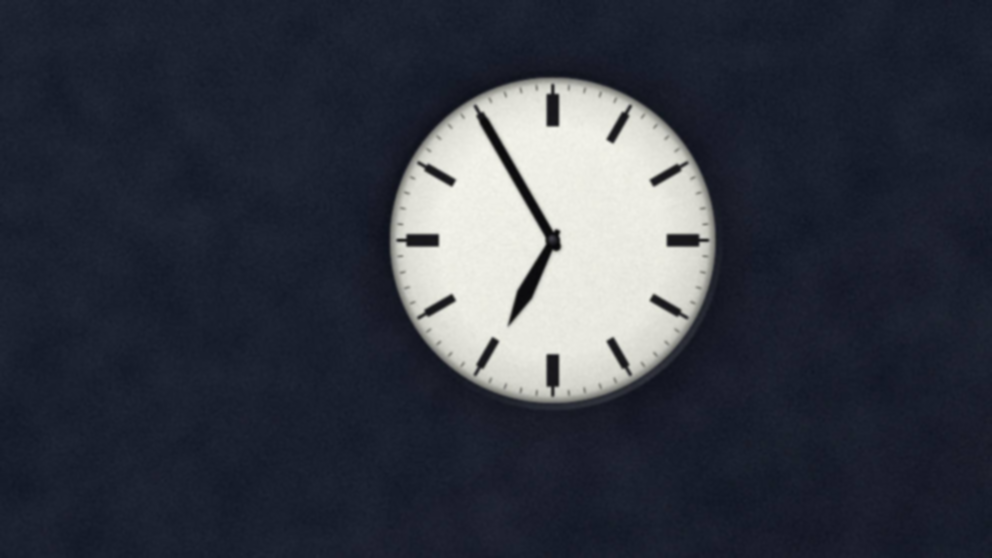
{"hour": 6, "minute": 55}
